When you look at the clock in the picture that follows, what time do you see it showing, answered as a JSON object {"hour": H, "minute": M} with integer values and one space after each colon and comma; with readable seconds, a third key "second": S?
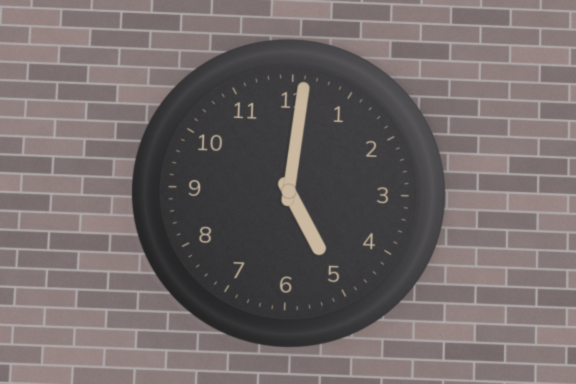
{"hour": 5, "minute": 1}
